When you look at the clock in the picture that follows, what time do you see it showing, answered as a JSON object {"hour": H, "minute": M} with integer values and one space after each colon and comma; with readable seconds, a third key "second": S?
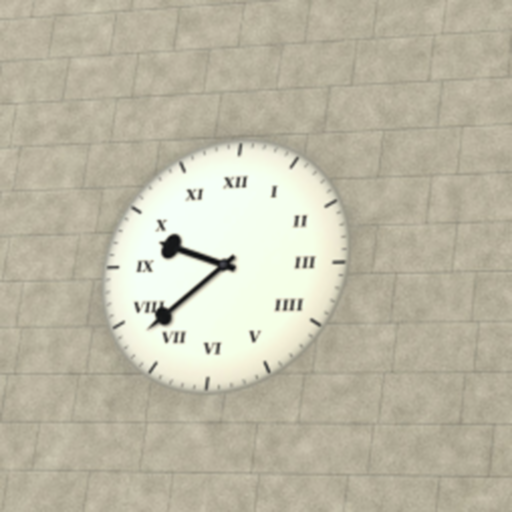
{"hour": 9, "minute": 38}
